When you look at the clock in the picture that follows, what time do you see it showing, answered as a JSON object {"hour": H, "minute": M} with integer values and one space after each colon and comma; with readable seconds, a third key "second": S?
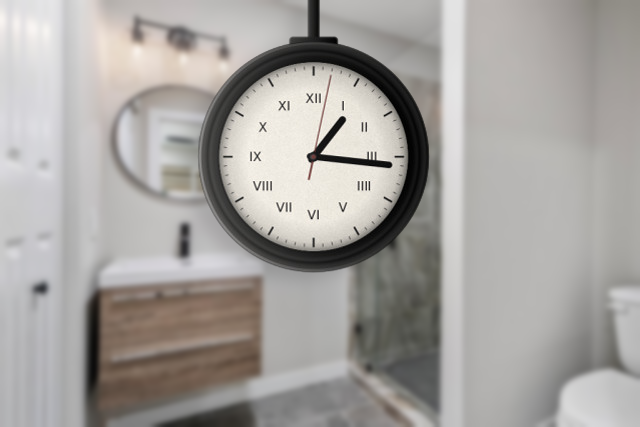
{"hour": 1, "minute": 16, "second": 2}
